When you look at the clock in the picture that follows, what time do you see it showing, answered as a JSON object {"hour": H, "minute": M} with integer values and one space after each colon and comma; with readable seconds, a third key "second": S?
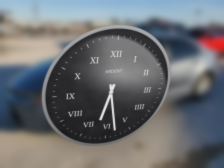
{"hour": 6, "minute": 28}
